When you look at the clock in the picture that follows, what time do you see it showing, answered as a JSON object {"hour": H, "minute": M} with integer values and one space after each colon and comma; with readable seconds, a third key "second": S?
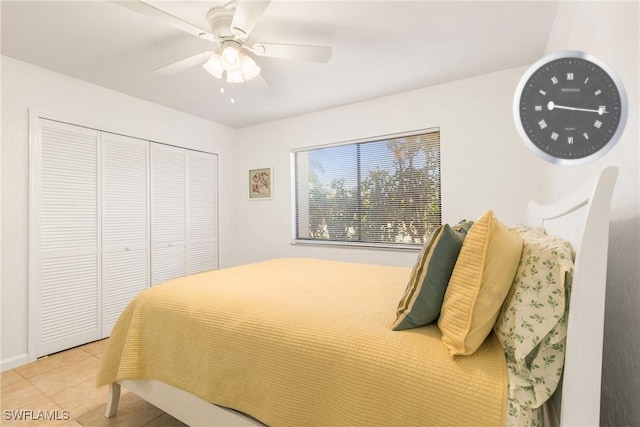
{"hour": 9, "minute": 16}
